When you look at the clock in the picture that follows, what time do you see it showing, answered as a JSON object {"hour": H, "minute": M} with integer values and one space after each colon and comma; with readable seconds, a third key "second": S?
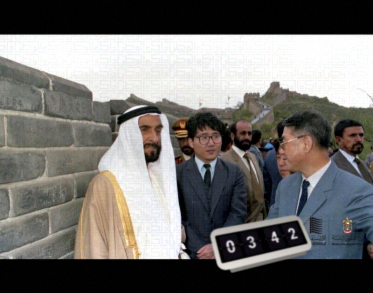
{"hour": 3, "minute": 42}
